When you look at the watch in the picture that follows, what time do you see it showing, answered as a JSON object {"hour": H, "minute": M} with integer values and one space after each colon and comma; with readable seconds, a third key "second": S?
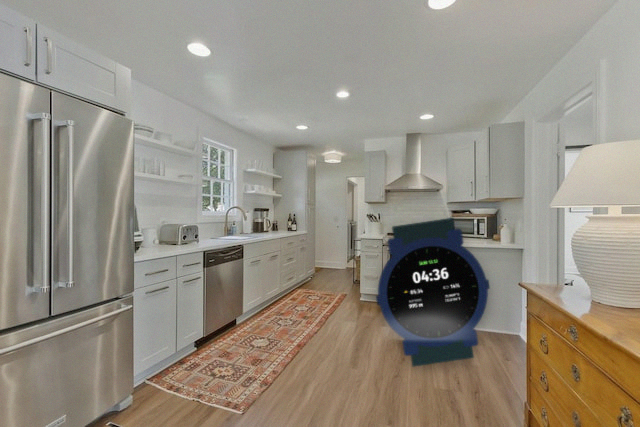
{"hour": 4, "minute": 36}
